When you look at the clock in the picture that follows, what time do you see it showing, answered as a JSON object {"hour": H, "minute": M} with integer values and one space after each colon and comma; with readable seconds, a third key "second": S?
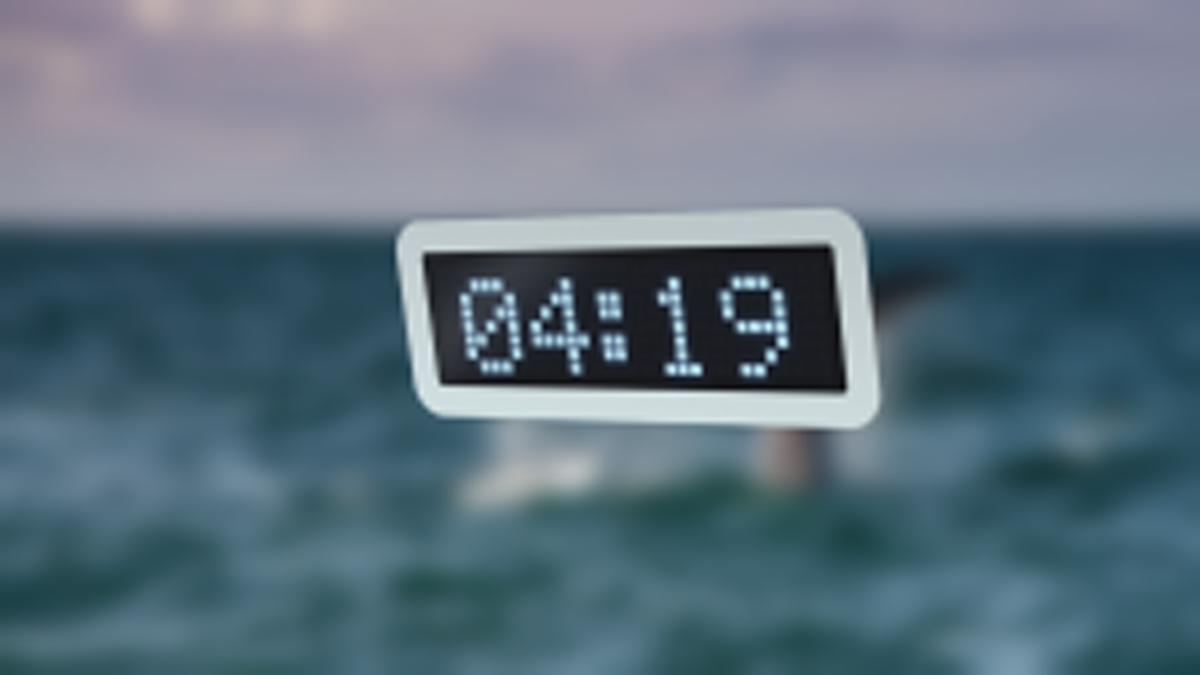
{"hour": 4, "minute": 19}
